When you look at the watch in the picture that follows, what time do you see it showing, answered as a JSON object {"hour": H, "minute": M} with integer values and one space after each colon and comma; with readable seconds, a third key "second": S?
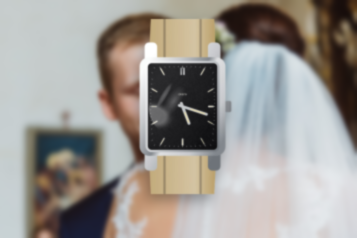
{"hour": 5, "minute": 18}
